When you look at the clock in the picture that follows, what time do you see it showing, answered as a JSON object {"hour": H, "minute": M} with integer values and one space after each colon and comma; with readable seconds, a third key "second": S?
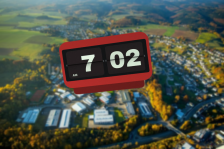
{"hour": 7, "minute": 2}
